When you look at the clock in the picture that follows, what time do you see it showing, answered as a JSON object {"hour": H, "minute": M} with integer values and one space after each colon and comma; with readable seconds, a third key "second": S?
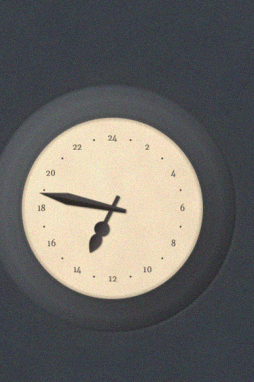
{"hour": 13, "minute": 47}
